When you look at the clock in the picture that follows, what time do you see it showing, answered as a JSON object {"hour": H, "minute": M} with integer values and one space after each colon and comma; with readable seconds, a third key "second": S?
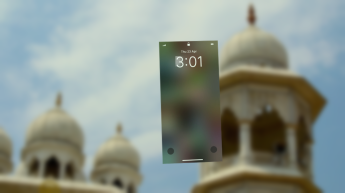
{"hour": 3, "minute": 1}
